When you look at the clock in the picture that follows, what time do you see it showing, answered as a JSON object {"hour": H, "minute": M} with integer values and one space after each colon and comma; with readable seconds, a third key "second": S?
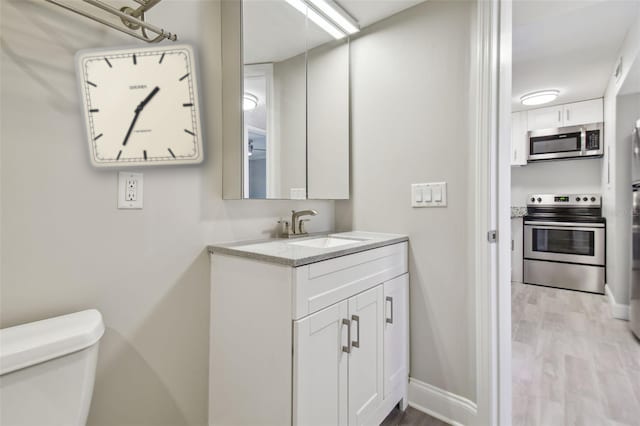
{"hour": 1, "minute": 35}
